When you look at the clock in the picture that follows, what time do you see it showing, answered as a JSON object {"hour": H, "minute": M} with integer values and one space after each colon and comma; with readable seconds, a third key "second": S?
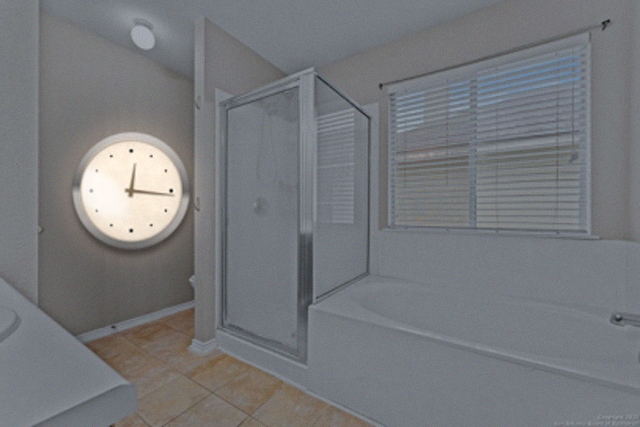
{"hour": 12, "minute": 16}
